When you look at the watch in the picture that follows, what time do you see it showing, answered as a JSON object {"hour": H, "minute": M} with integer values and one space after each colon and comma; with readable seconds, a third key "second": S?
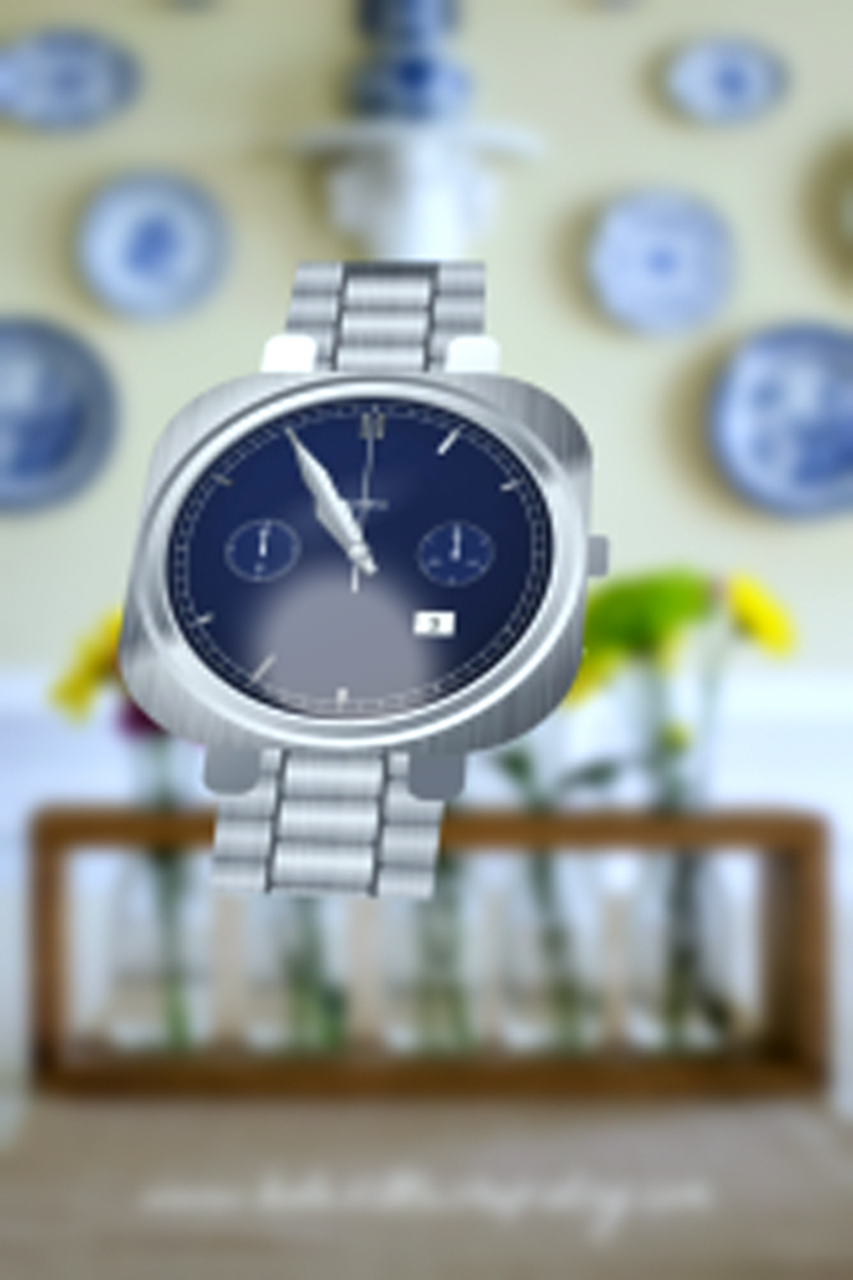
{"hour": 10, "minute": 55}
